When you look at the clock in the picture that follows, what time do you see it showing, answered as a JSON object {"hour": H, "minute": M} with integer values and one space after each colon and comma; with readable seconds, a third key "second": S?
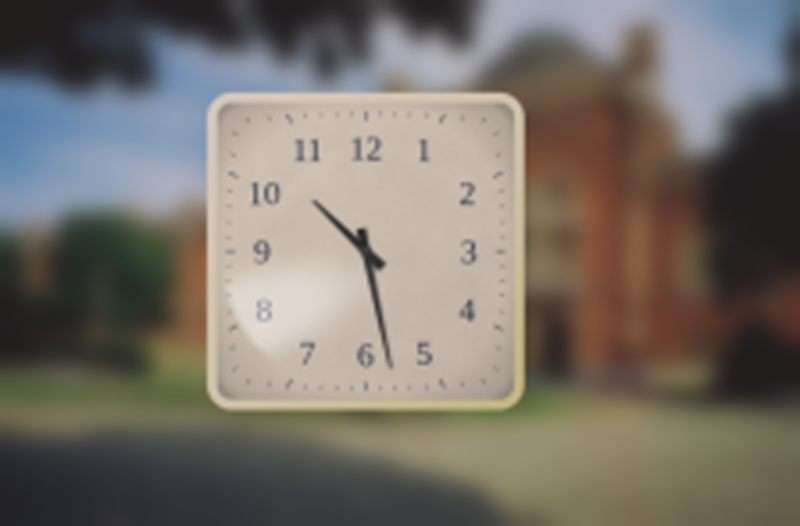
{"hour": 10, "minute": 28}
